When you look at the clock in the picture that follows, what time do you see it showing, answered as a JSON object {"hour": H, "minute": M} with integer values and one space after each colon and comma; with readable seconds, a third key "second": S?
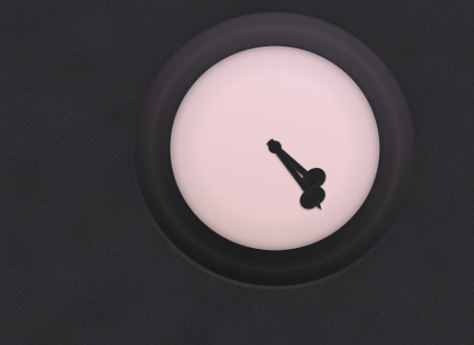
{"hour": 4, "minute": 24}
